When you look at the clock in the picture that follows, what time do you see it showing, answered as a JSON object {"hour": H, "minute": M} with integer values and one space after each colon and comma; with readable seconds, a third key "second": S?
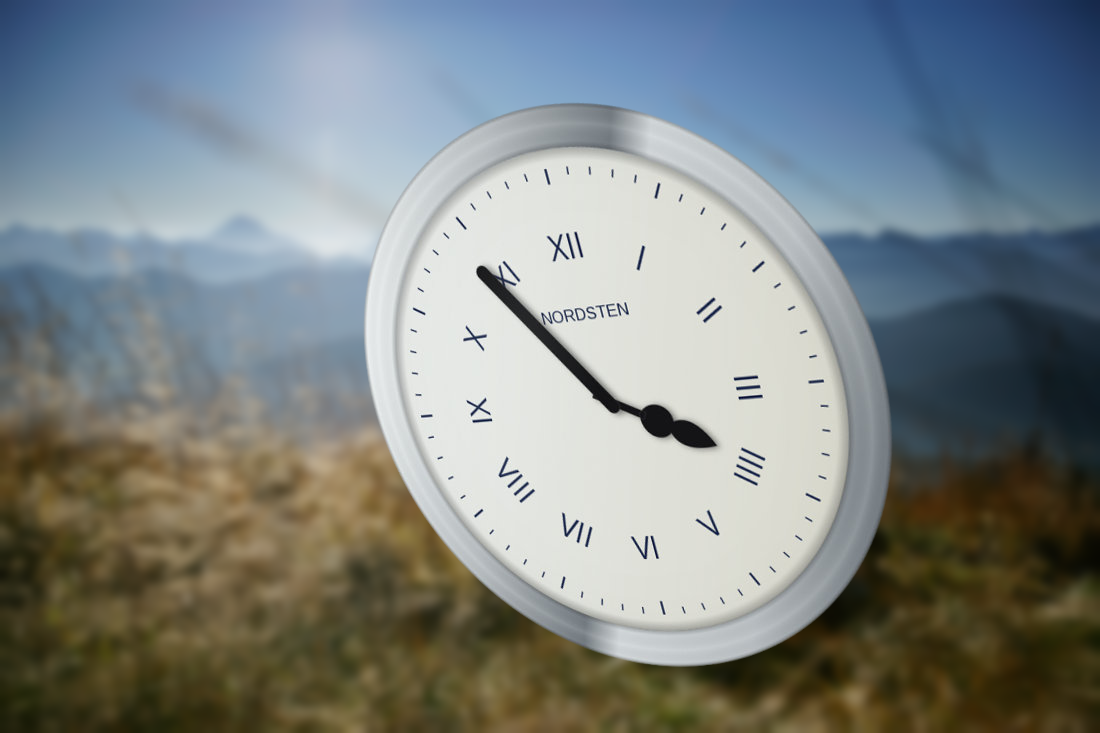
{"hour": 3, "minute": 54}
